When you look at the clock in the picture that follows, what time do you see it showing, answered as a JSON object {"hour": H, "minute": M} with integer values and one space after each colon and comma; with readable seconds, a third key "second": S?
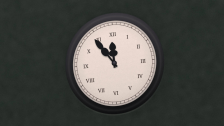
{"hour": 11, "minute": 54}
